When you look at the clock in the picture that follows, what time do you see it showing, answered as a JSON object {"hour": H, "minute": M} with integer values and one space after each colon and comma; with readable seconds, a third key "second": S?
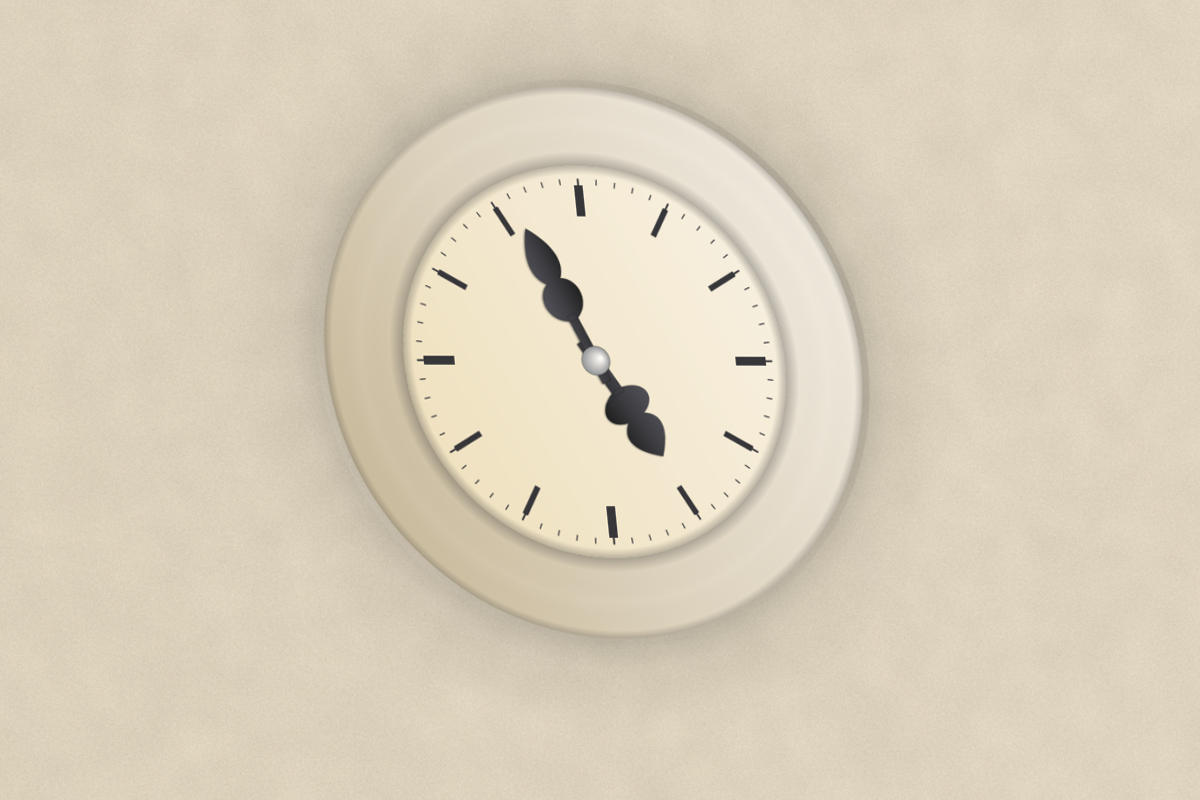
{"hour": 4, "minute": 56}
